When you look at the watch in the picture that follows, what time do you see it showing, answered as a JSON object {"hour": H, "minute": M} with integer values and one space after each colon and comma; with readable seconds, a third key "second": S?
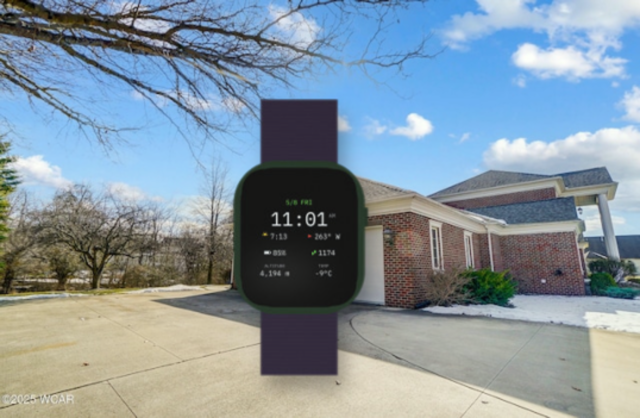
{"hour": 11, "minute": 1}
